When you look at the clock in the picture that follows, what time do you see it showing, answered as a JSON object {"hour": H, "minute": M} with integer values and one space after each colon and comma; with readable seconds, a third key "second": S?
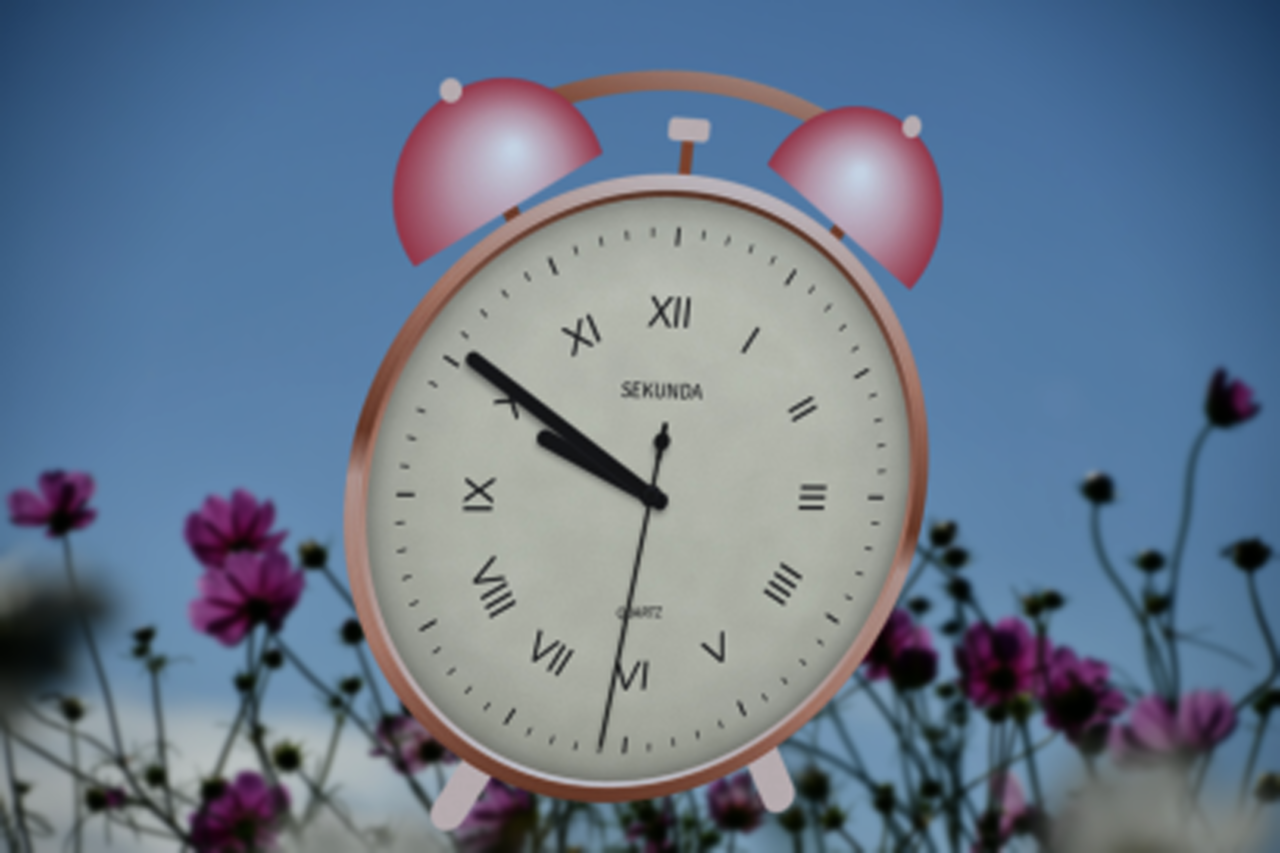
{"hour": 9, "minute": 50, "second": 31}
